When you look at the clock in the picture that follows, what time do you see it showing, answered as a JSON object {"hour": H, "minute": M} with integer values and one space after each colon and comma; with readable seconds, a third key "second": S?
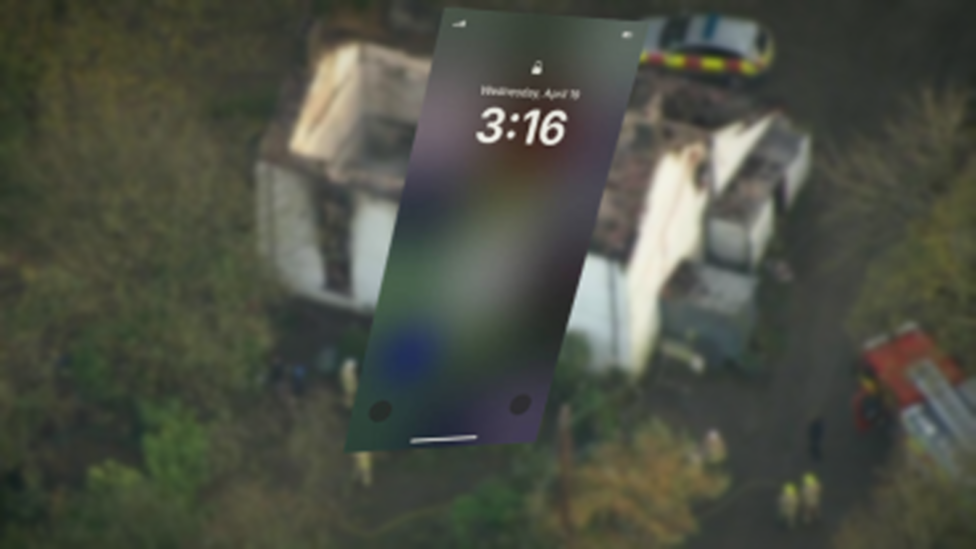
{"hour": 3, "minute": 16}
